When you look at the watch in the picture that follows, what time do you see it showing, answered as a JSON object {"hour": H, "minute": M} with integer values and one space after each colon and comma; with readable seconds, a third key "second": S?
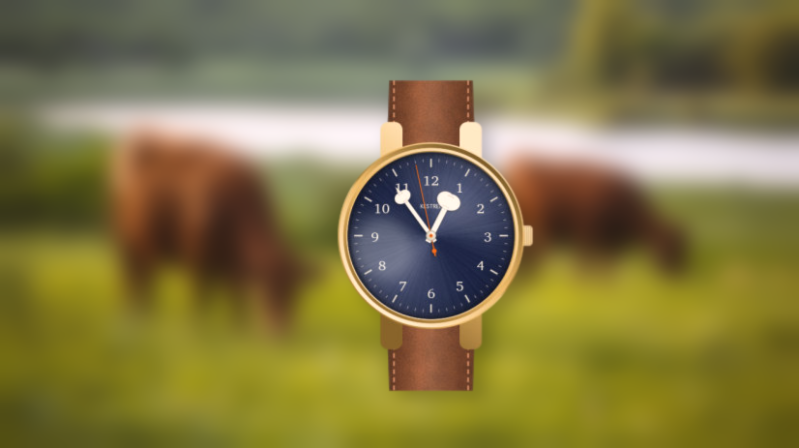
{"hour": 12, "minute": 53, "second": 58}
